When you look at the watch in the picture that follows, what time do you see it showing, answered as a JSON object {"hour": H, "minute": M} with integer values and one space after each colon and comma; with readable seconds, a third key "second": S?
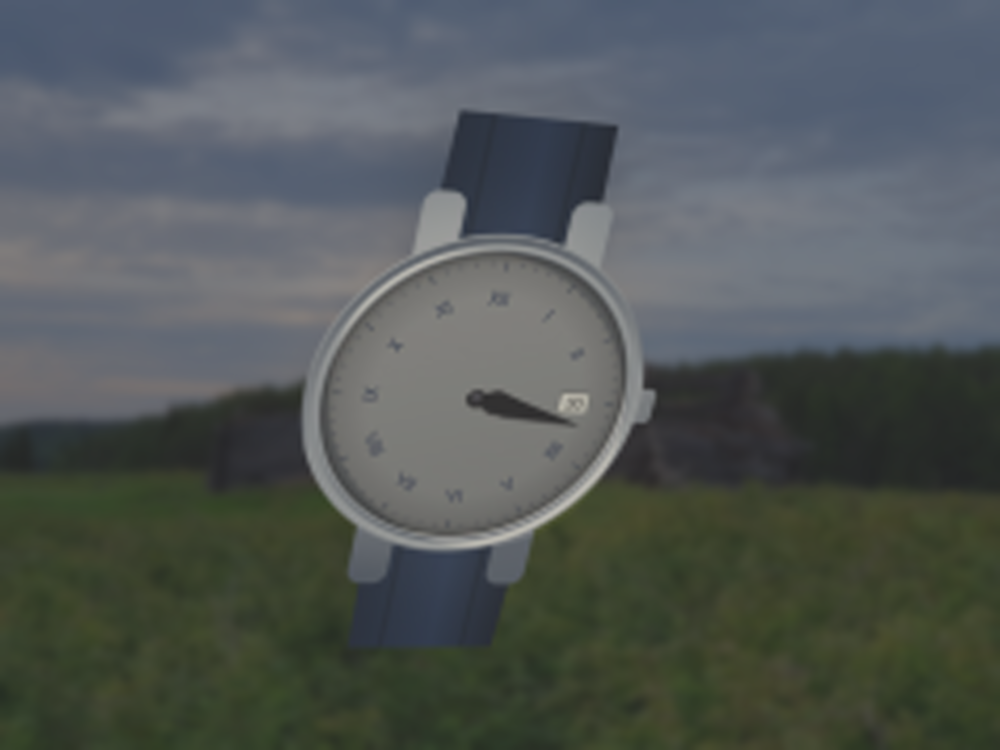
{"hour": 3, "minute": 17}
